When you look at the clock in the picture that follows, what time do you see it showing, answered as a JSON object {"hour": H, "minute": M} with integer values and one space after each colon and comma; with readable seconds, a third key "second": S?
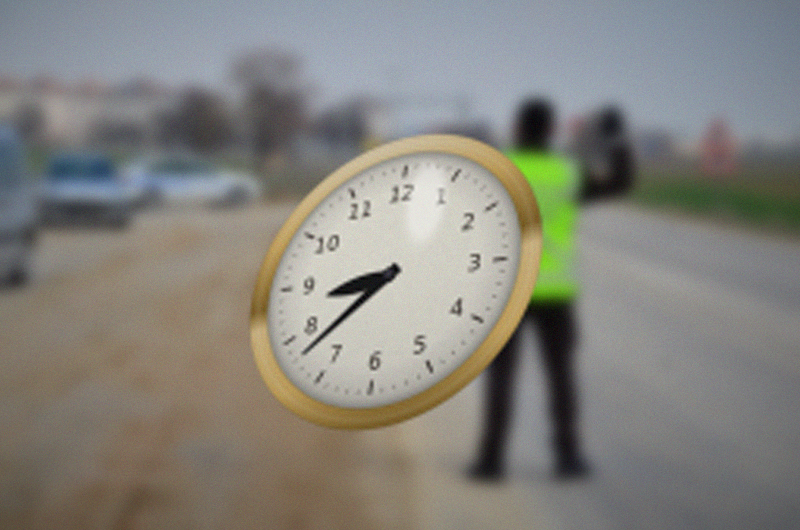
{"hour": 8, "minute": 38}
